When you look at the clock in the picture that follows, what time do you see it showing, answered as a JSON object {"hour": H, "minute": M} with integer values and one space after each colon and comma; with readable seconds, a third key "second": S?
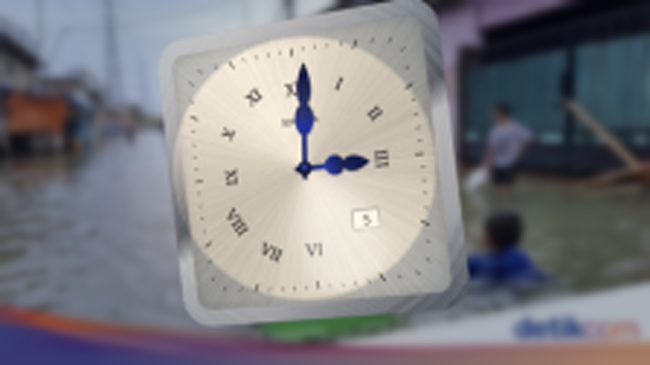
{"hour": 3, "minute": 1}
